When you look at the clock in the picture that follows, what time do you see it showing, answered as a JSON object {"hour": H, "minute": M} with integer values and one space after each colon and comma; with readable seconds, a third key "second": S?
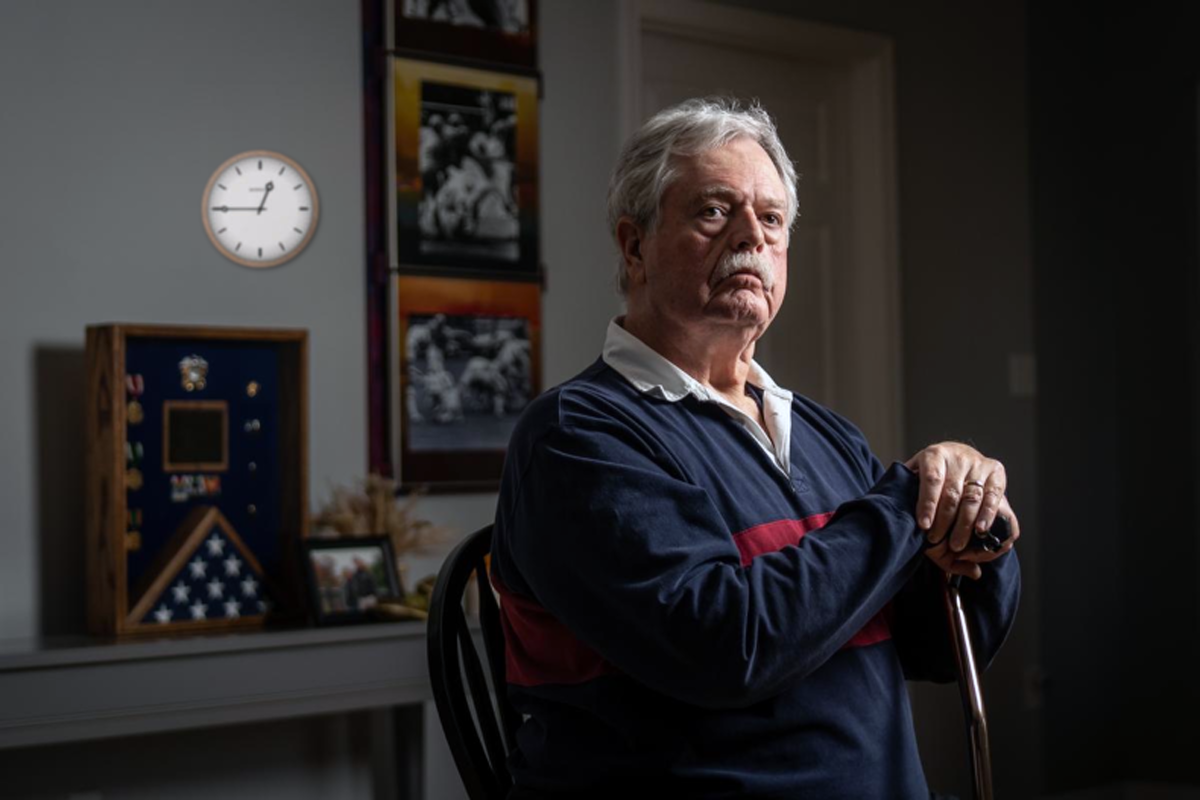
{"hour": 12, "minute": 45}
